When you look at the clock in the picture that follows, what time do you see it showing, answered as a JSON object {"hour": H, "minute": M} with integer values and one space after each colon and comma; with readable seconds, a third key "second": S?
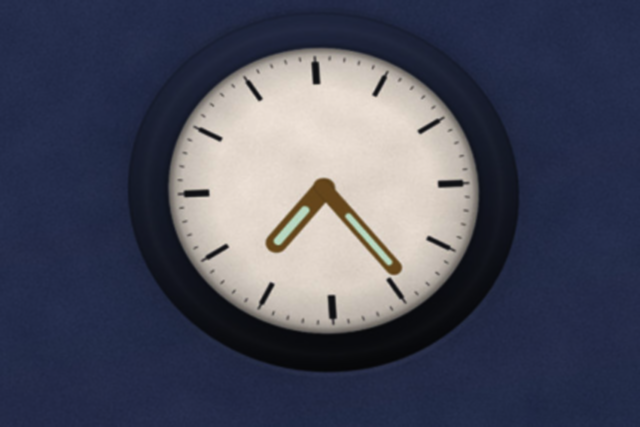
{"hour": 7, "minute": 24}
